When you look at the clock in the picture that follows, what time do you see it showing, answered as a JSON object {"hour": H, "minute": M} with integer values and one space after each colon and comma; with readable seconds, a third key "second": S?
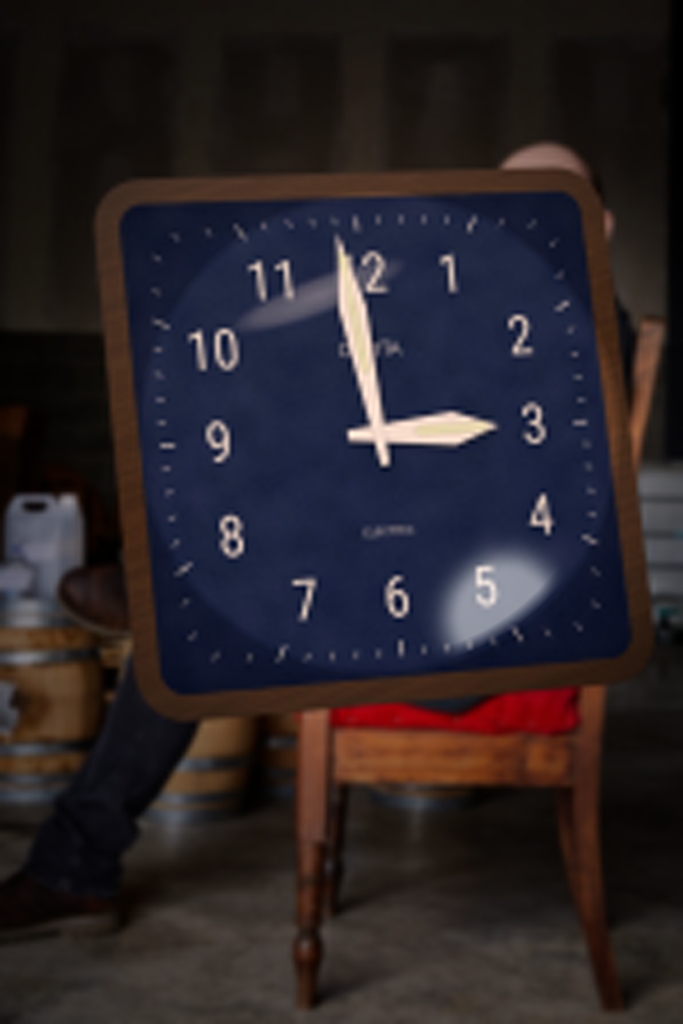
{"hour": 2, "minute": 59}
